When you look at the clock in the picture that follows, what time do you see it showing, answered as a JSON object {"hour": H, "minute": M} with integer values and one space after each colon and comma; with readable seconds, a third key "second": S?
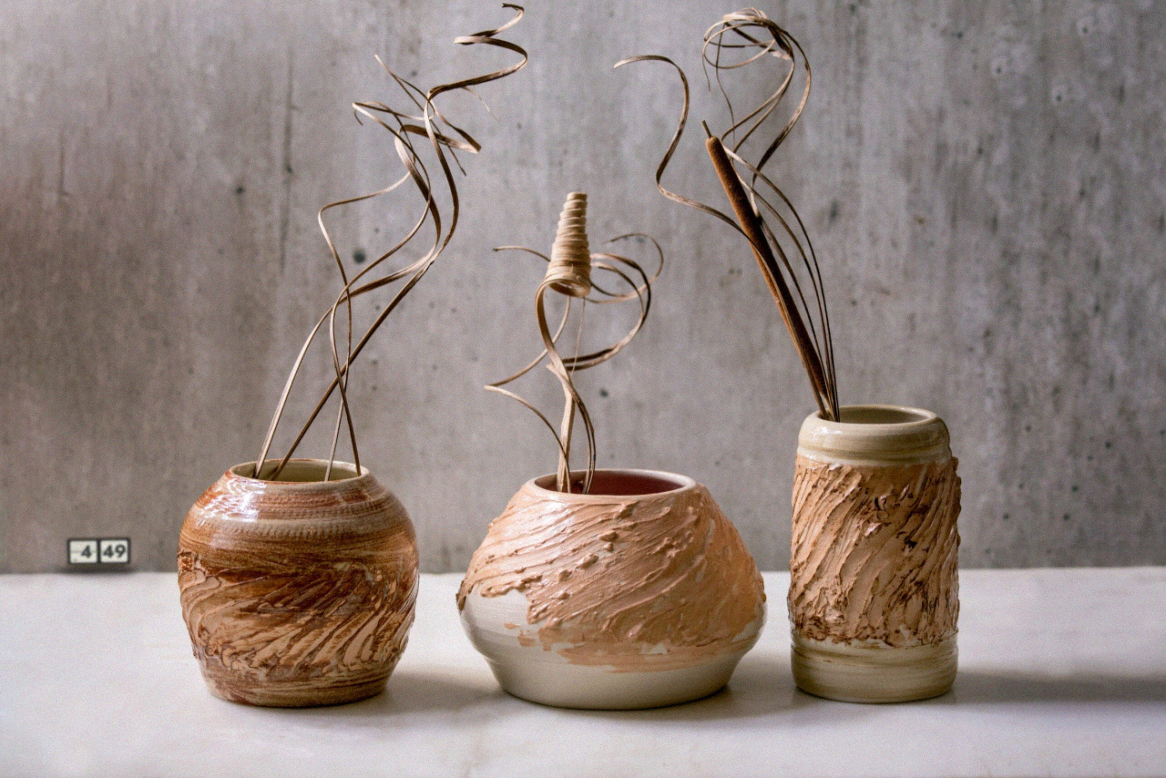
{"hour": 4, "minute": 49}
